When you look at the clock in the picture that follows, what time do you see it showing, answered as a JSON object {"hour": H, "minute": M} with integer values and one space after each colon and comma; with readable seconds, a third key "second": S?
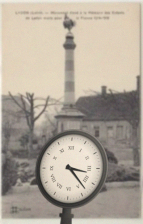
{"hour": 3, "minute": 23}
